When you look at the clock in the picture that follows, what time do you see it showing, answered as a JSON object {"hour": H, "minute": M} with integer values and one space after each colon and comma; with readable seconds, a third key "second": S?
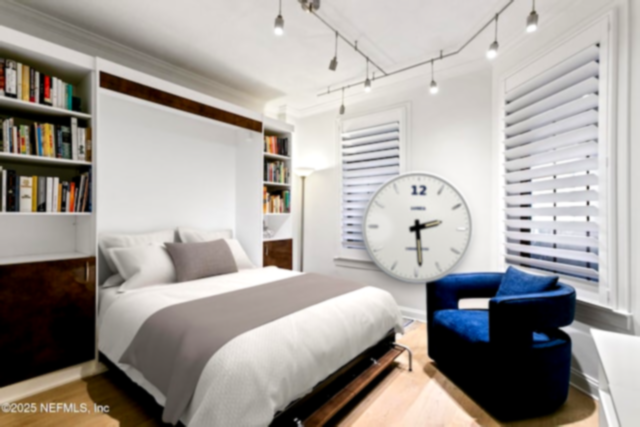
{"hour": 2, "minute": 29}
